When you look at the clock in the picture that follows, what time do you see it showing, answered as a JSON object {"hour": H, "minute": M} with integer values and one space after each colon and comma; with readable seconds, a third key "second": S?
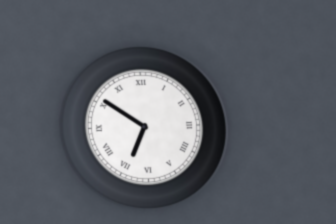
{"hour": 6, "minute": 51}
